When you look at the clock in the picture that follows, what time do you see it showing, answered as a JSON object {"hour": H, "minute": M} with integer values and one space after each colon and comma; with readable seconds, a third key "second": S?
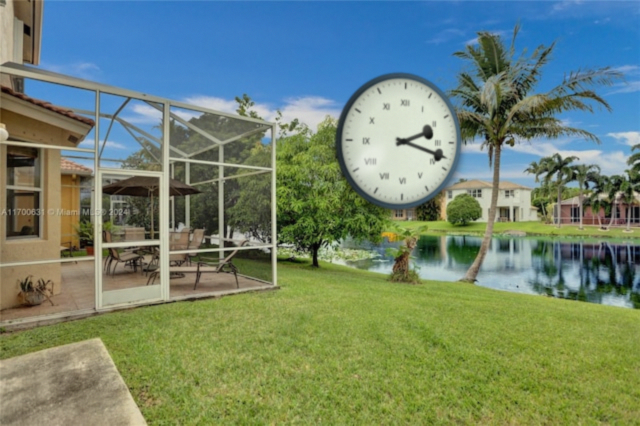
{"hour": 2, "minute": 18}
